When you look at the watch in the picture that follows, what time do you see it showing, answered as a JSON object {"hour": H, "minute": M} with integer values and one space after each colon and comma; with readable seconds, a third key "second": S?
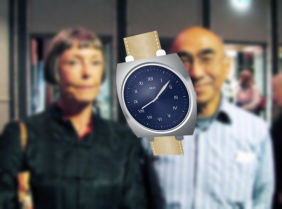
{"hour": 8, "minute": 8}
